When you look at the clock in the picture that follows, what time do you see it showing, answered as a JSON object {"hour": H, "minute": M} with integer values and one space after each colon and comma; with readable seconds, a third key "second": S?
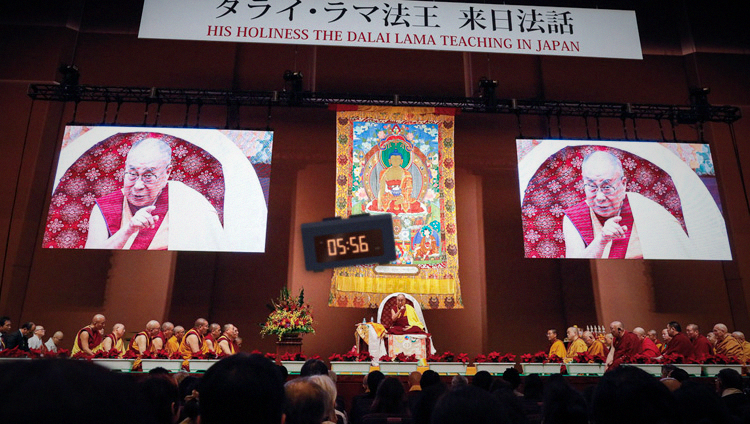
{"hour": 5, "minute": 56}
